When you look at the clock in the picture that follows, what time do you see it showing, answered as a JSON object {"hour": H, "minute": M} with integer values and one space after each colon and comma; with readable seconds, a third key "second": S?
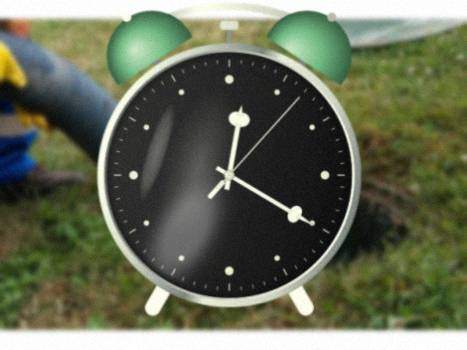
{"hour": 12, "minute": 20, "second": 7}
